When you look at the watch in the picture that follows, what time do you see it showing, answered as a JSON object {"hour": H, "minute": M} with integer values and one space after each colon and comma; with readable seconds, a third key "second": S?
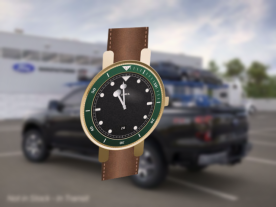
{"hour": 10, "minute": 59}
